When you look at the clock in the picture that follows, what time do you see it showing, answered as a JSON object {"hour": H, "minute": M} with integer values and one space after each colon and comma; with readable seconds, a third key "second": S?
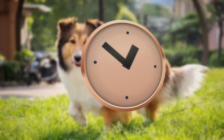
{"hour": 12, "minute": 51}
